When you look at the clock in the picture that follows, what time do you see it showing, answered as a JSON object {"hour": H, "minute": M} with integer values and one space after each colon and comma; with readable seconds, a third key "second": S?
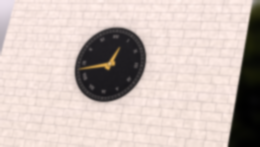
{"hour": 12, "minute": 43}
